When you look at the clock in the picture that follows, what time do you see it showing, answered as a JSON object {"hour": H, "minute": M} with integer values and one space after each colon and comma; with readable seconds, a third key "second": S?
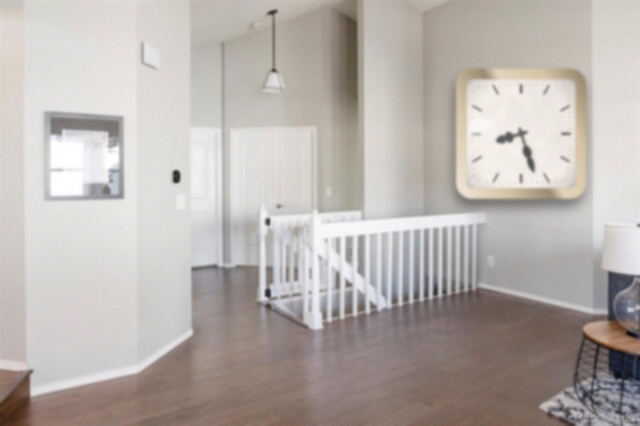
{"hour": 8, "minute": 27}
